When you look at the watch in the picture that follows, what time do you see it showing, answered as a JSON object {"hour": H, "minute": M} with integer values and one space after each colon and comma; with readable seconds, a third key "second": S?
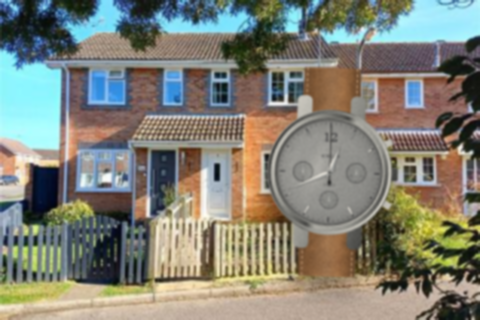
{"hour": 12, "minute": 41}
